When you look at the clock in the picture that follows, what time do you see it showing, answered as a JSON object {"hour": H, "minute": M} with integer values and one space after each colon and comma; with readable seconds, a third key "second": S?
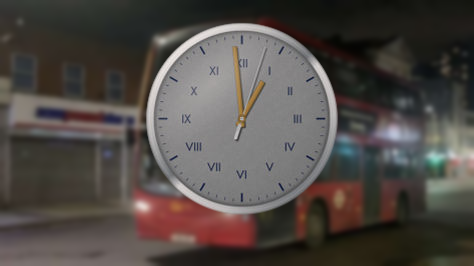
{"hour": 12, "minute": 59, "second": 3}
